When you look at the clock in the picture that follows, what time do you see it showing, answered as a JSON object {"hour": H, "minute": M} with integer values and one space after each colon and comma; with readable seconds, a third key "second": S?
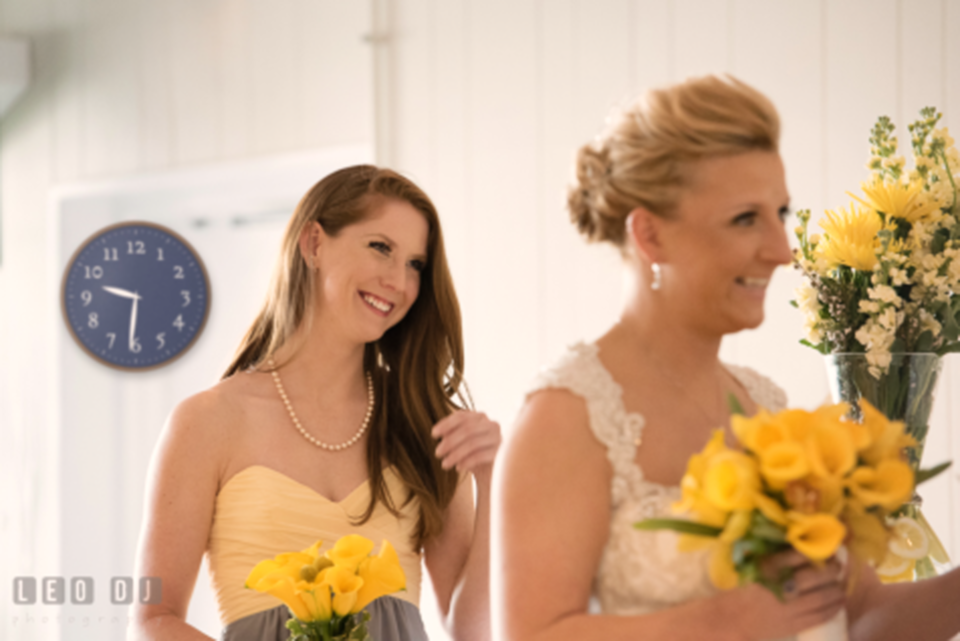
{"hour": 9, "minute": 31}
